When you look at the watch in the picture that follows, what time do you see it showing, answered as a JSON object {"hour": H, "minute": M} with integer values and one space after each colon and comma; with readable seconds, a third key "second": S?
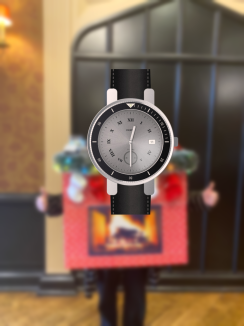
{"hour": 12, "minute": 30}
